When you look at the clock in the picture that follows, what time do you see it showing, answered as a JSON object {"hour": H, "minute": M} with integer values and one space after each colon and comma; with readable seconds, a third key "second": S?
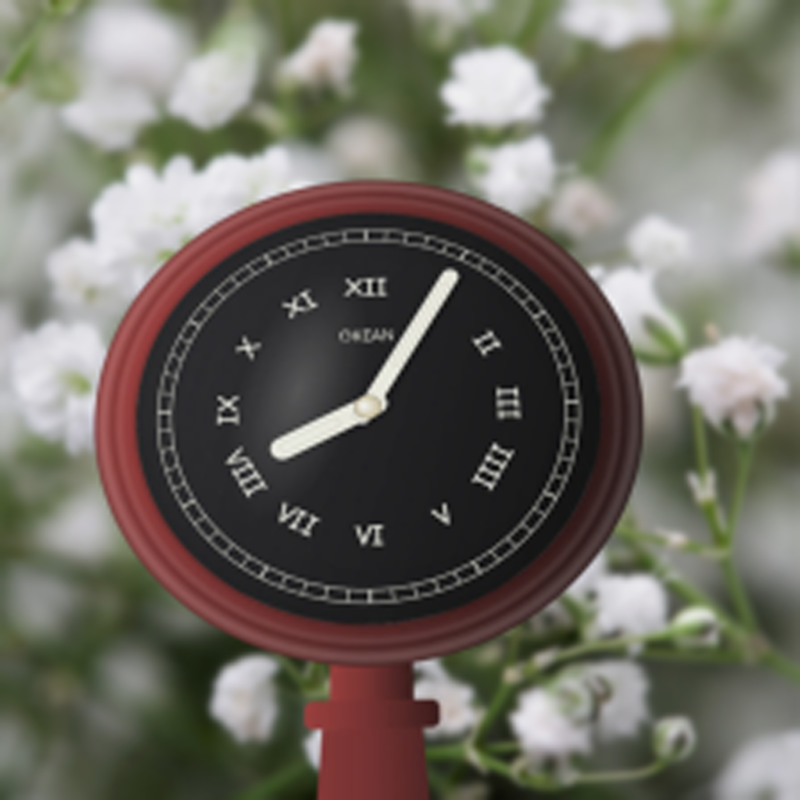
{"hour": 8, "minute": 5}
